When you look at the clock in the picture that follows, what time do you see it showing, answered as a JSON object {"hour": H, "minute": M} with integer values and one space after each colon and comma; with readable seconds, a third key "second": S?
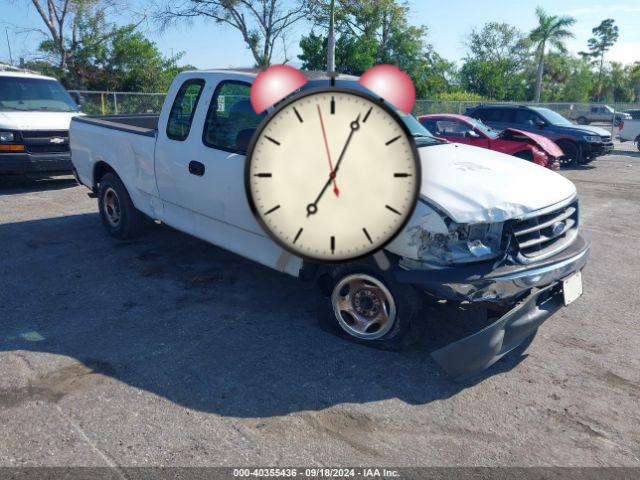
{"hour": 7, "minute": 3, "second": 58}
